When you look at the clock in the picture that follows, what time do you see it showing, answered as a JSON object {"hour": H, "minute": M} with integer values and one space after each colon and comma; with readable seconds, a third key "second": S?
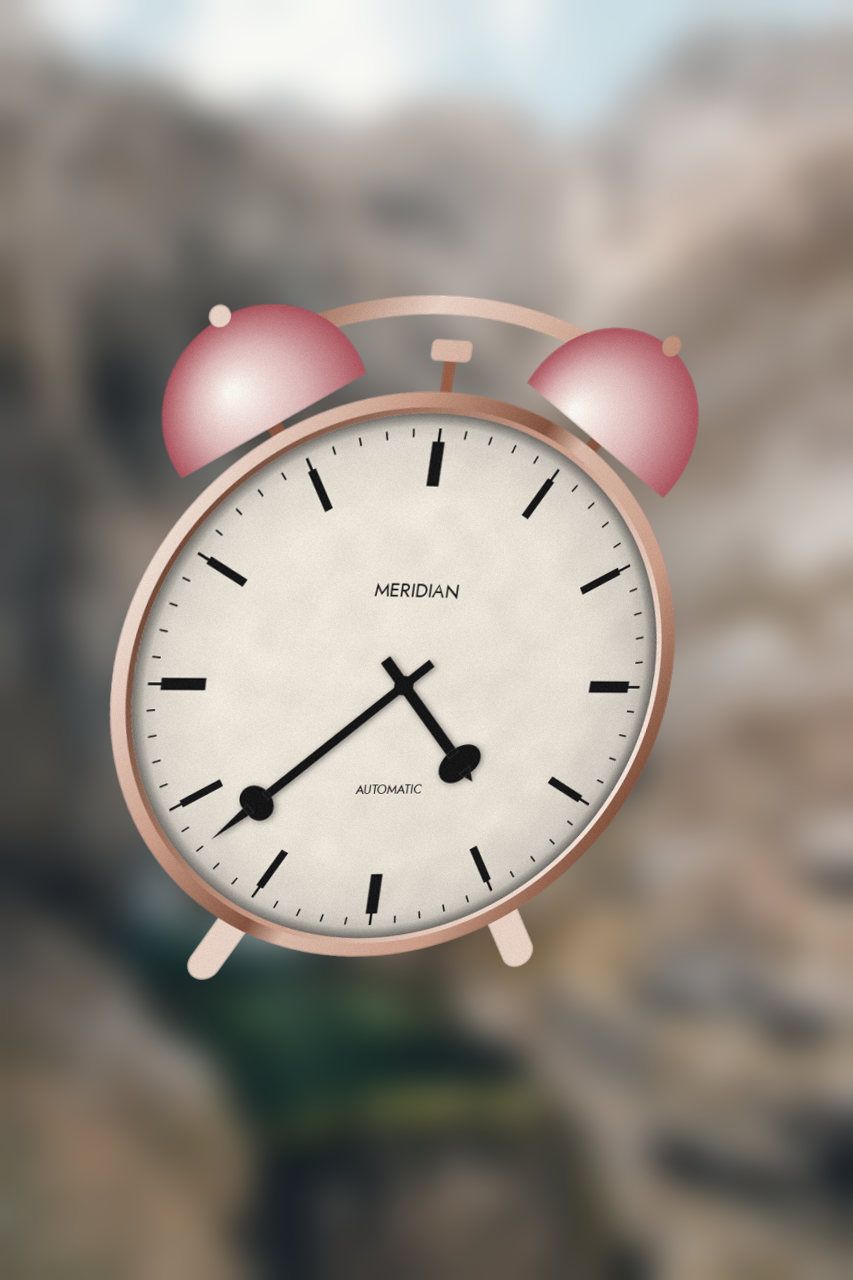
{"hour": 4, "minute": 38}
